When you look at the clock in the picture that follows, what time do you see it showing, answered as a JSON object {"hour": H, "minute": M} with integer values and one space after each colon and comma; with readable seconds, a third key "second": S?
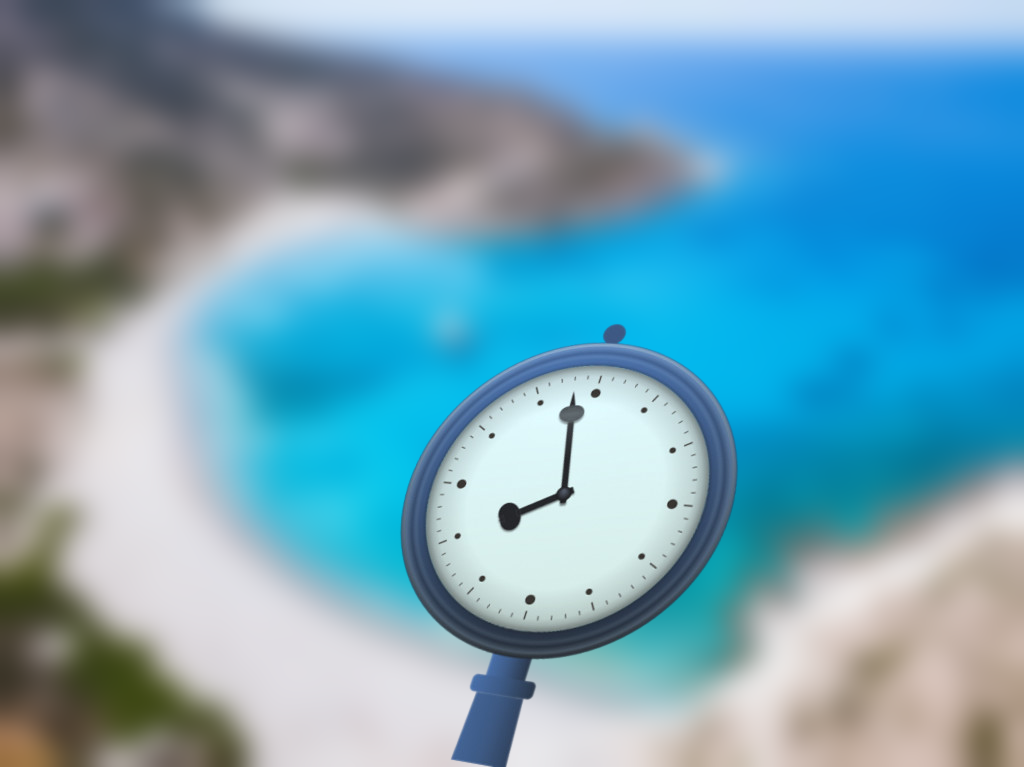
{"hour": 7, "minute": 58}
